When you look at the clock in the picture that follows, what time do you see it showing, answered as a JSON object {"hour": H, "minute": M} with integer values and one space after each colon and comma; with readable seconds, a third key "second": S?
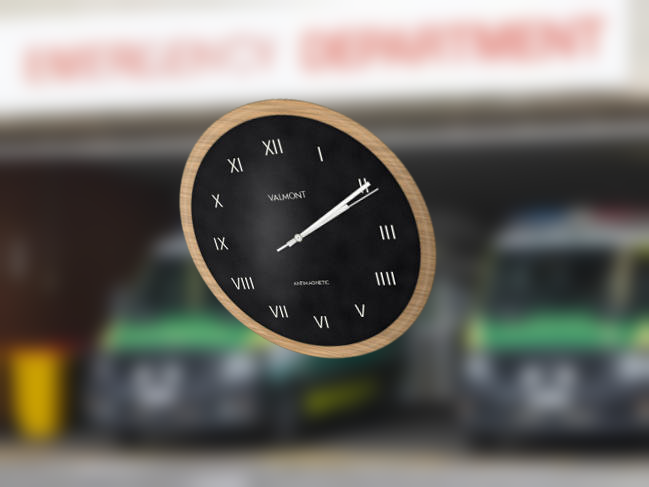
{"hour": 2, "minute": 10, "second": 11}
